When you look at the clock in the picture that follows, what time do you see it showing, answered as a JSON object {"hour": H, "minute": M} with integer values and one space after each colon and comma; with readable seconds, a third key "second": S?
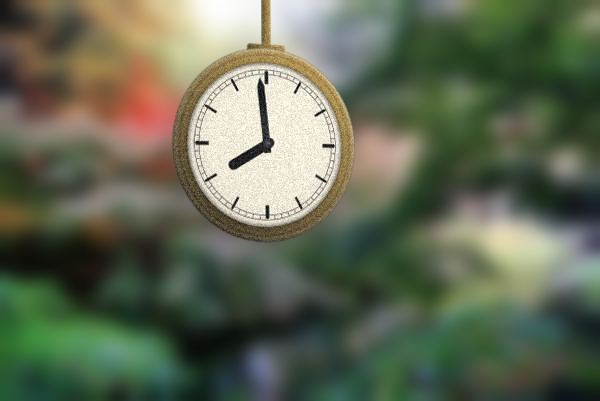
{"hour": 7, "minute": 59}
